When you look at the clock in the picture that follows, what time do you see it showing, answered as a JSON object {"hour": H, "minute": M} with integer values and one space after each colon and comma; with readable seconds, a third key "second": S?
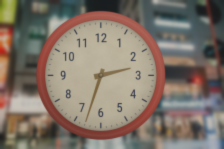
{"hour": 2, "minute": 33}
